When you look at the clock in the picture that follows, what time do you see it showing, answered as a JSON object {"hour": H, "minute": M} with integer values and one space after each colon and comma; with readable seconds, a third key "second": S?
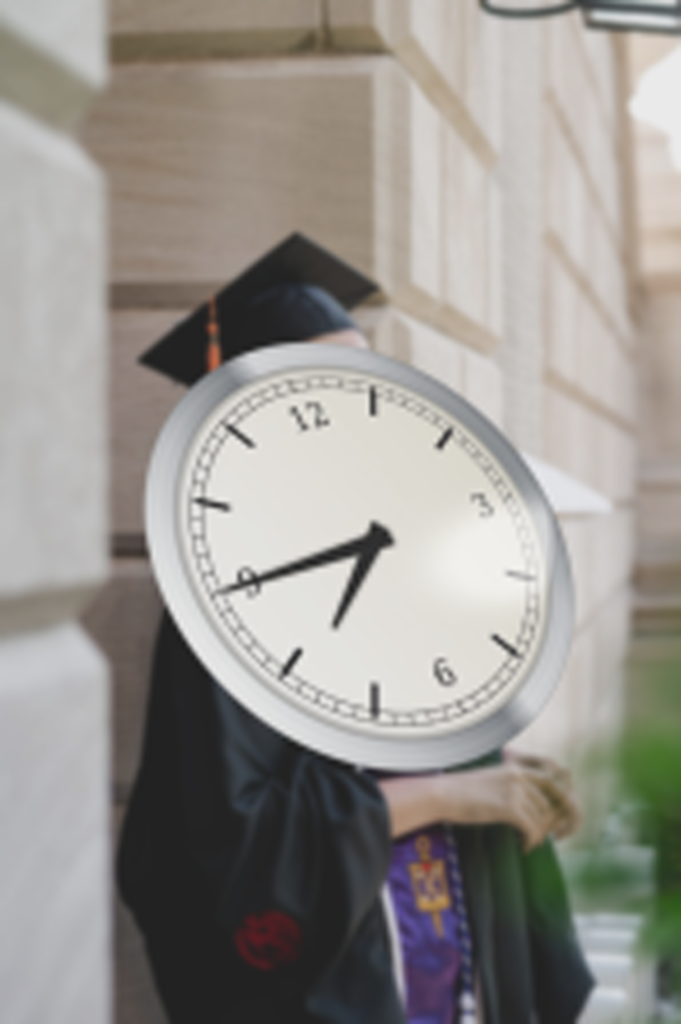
{"hour": 7, "minute": 45}
